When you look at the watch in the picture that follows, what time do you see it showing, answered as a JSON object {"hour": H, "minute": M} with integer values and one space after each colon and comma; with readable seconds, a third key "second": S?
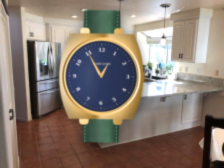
{"hour": 12, "minute": 55}
